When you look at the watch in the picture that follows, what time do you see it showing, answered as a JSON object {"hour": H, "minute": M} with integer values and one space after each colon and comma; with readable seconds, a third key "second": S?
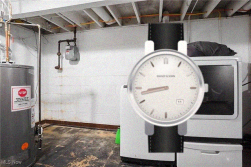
{"hour": 8, "minute": 43}
